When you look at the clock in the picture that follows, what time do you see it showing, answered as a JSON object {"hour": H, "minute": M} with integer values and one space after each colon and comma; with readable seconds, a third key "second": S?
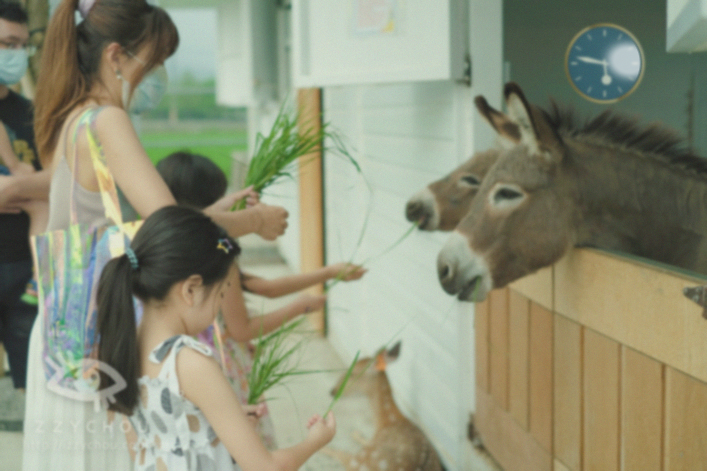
{"hour": 5, "minute": 47}
